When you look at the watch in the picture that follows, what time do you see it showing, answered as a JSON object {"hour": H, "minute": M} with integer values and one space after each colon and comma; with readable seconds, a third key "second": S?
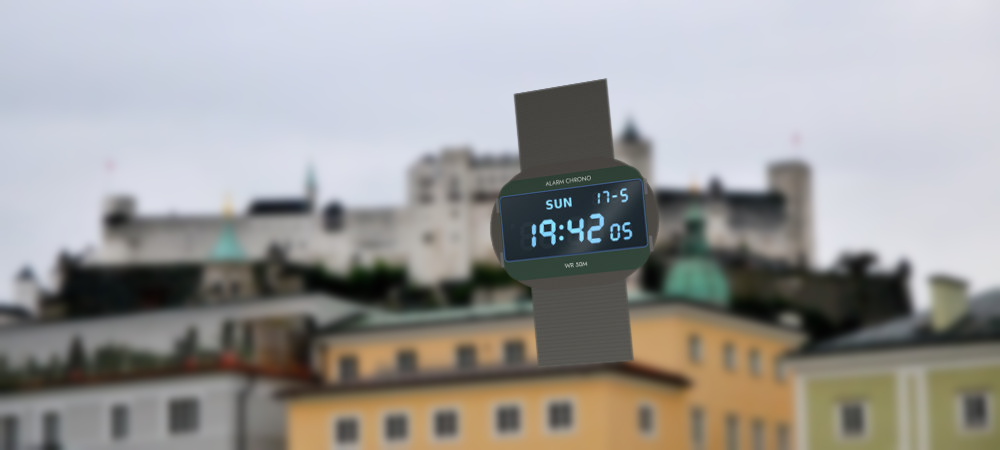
{"hour": 19, "minute": 42, "second": 5}
